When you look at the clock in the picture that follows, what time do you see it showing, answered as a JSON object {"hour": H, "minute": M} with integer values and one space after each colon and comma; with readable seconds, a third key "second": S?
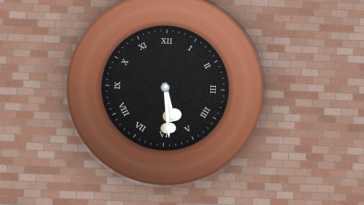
{"hour": 5, "minute": 29}
